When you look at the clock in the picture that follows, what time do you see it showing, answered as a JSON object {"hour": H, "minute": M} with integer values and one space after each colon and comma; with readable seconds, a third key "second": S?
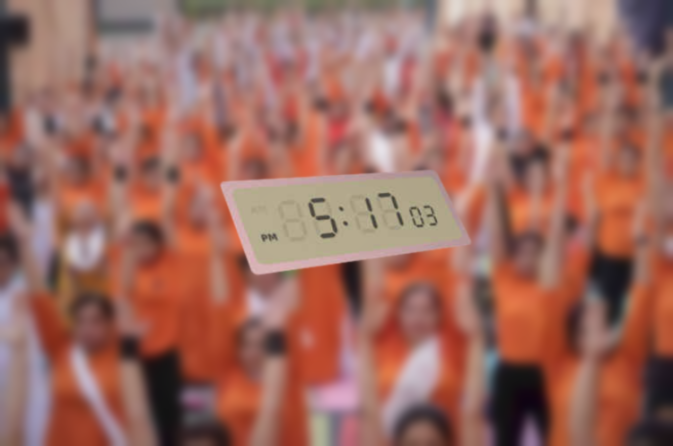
{"hour": 5, "minute": 17, "second": 3}
